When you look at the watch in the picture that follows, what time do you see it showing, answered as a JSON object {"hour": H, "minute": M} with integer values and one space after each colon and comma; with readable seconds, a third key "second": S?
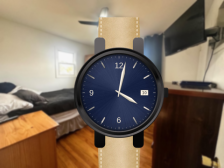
{"hour": 4, "minute": 2}
